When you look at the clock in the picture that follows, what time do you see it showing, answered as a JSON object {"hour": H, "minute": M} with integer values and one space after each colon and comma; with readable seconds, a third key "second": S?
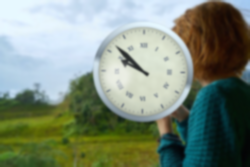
{"hour": 9, "minute": 52}
